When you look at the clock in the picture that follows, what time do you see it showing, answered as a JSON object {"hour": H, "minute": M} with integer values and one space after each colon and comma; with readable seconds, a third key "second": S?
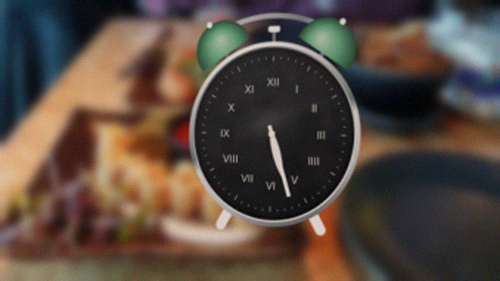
{"hour": 5, "minute": 27}
